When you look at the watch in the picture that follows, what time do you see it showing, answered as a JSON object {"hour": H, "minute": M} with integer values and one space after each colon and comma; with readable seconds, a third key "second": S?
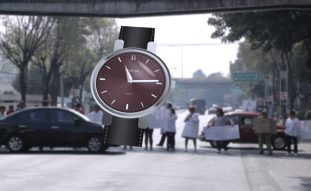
{"hour": 11, "minute": 14}
